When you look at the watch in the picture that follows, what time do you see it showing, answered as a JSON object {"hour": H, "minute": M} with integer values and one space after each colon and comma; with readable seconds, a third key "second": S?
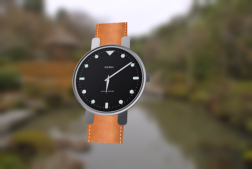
{"hour": 6, "minute": 9}
